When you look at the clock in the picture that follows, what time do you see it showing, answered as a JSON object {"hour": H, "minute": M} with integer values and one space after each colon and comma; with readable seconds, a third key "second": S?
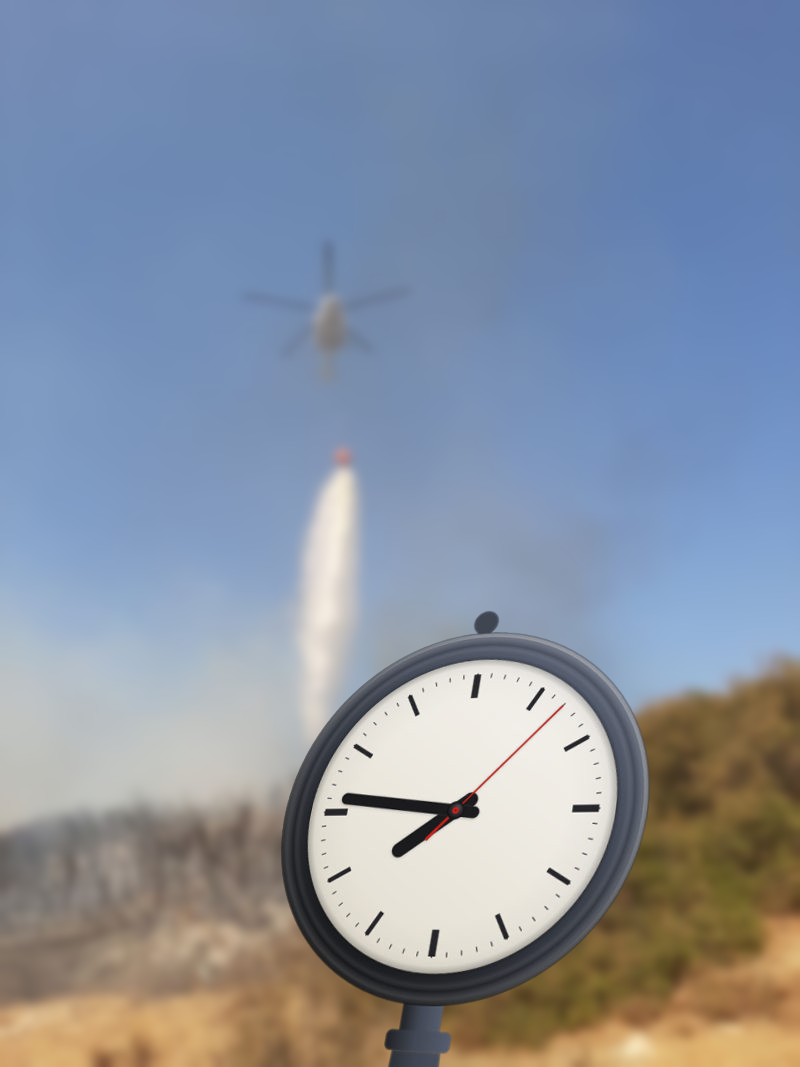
{"hour": 7, "minute": 46, "second": 7}
